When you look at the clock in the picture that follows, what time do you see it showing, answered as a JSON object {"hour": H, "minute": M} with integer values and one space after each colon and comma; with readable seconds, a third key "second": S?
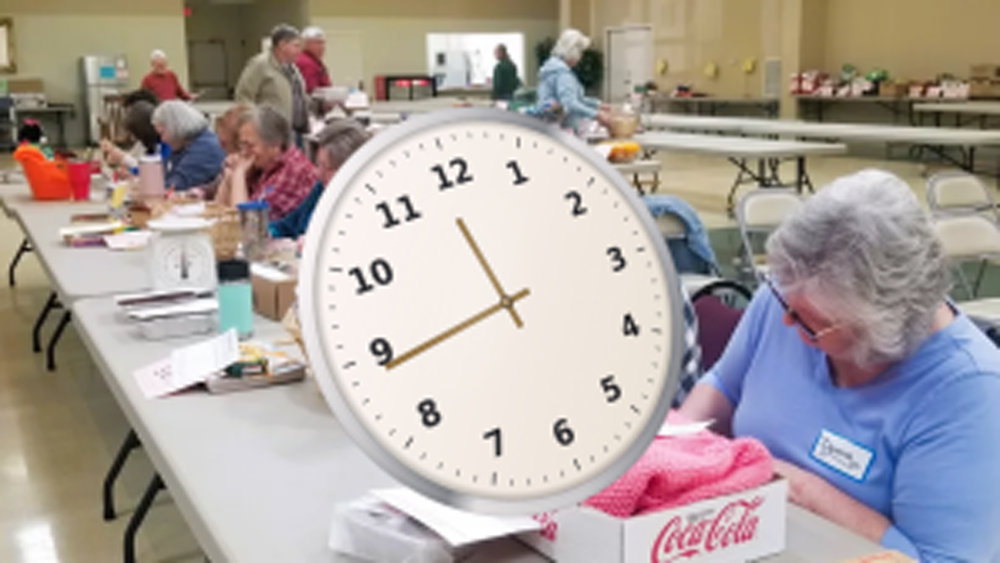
{"hour": 11, "minute": 44}
